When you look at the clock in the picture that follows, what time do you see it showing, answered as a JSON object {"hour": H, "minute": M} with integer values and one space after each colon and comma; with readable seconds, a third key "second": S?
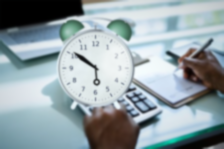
{"hour": 5, "minute": 51}
